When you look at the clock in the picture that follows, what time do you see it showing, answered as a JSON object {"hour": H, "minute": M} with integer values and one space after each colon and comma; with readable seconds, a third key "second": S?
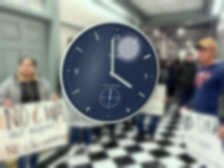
{"hour": 3, "minute": 59}
